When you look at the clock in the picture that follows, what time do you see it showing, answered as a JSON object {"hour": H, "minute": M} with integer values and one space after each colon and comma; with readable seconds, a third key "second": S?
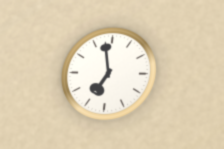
{"hour": 6, "minute": 58}
